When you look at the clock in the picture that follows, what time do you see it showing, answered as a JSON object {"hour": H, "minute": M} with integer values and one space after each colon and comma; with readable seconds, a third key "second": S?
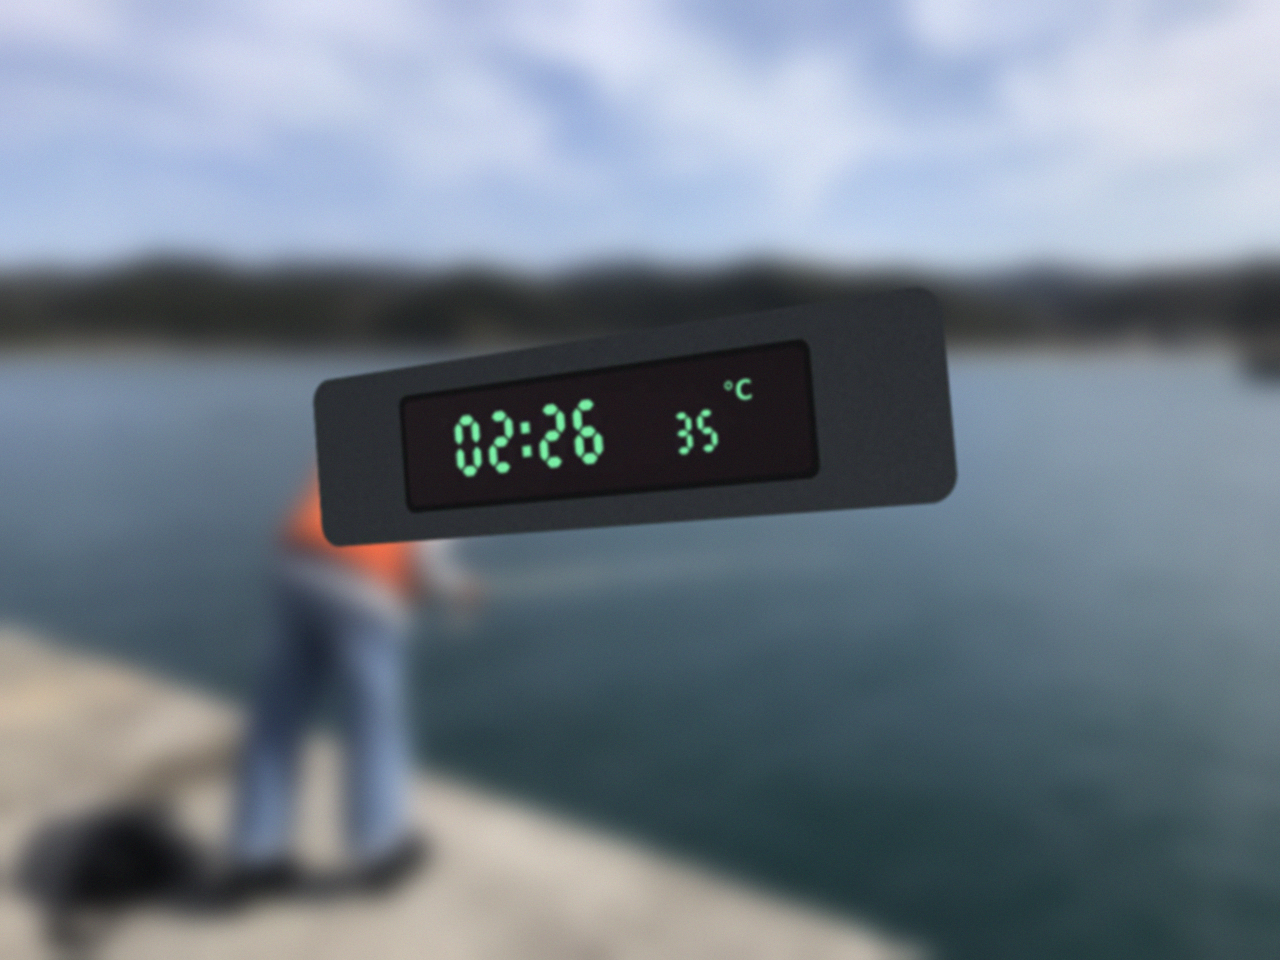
{"hour": 2, "minute": 26}
